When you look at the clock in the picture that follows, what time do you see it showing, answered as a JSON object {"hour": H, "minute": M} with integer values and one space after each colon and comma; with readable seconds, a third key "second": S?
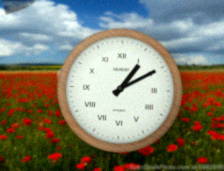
{"hour": 1, "minute": 10}
